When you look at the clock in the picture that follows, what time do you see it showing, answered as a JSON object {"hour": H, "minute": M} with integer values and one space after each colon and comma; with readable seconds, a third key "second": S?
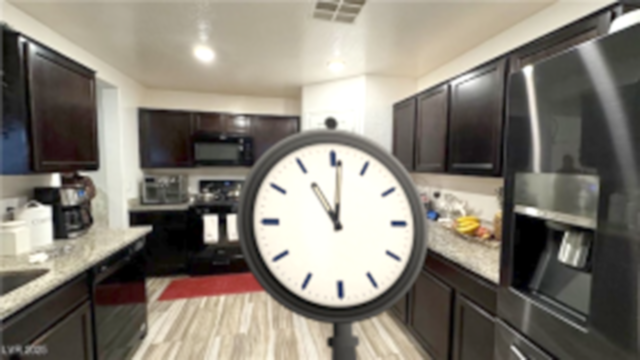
{"hour": 11, "minute": 1}
